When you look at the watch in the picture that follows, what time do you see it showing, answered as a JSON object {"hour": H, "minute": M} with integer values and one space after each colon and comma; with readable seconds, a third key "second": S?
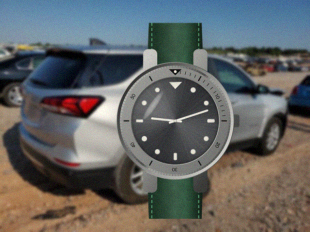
{"hour": 9, "minute": 12}
